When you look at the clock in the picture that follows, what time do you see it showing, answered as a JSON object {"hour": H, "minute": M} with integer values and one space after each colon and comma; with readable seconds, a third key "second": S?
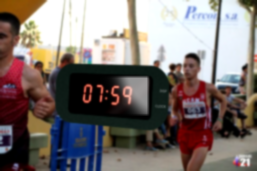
{"hour": 7, "minute": 59}
